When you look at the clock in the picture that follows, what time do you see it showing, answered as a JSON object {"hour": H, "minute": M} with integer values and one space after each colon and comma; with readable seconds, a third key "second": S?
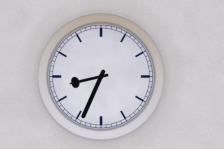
{"hour": 8, "minute": 34}
